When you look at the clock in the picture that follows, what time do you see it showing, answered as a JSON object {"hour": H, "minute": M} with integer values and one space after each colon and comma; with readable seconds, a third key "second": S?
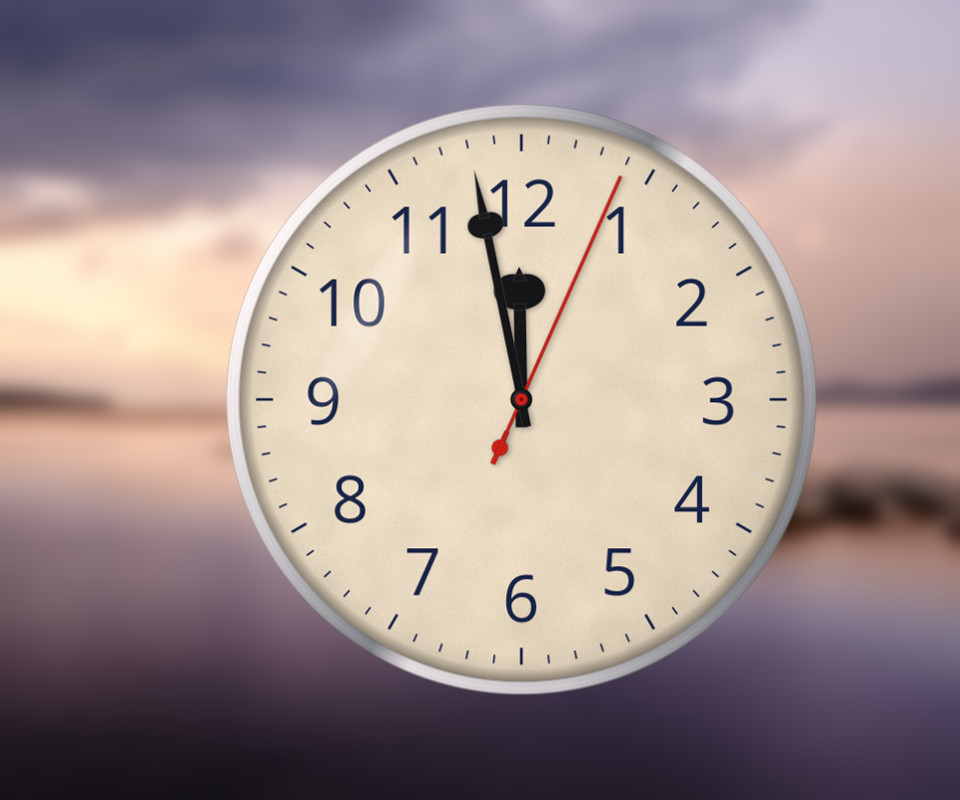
{"hour": 11, "minute": 58, "second": 4}
